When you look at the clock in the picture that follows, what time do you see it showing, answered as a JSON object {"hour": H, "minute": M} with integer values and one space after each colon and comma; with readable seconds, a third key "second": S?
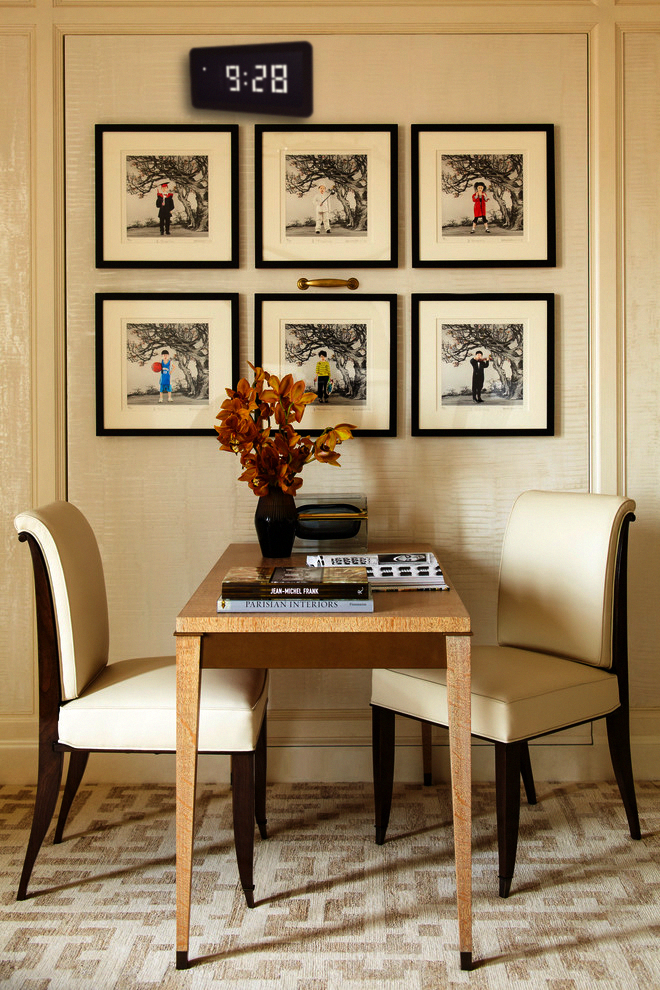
{"hour": 9, "minute": 28}
